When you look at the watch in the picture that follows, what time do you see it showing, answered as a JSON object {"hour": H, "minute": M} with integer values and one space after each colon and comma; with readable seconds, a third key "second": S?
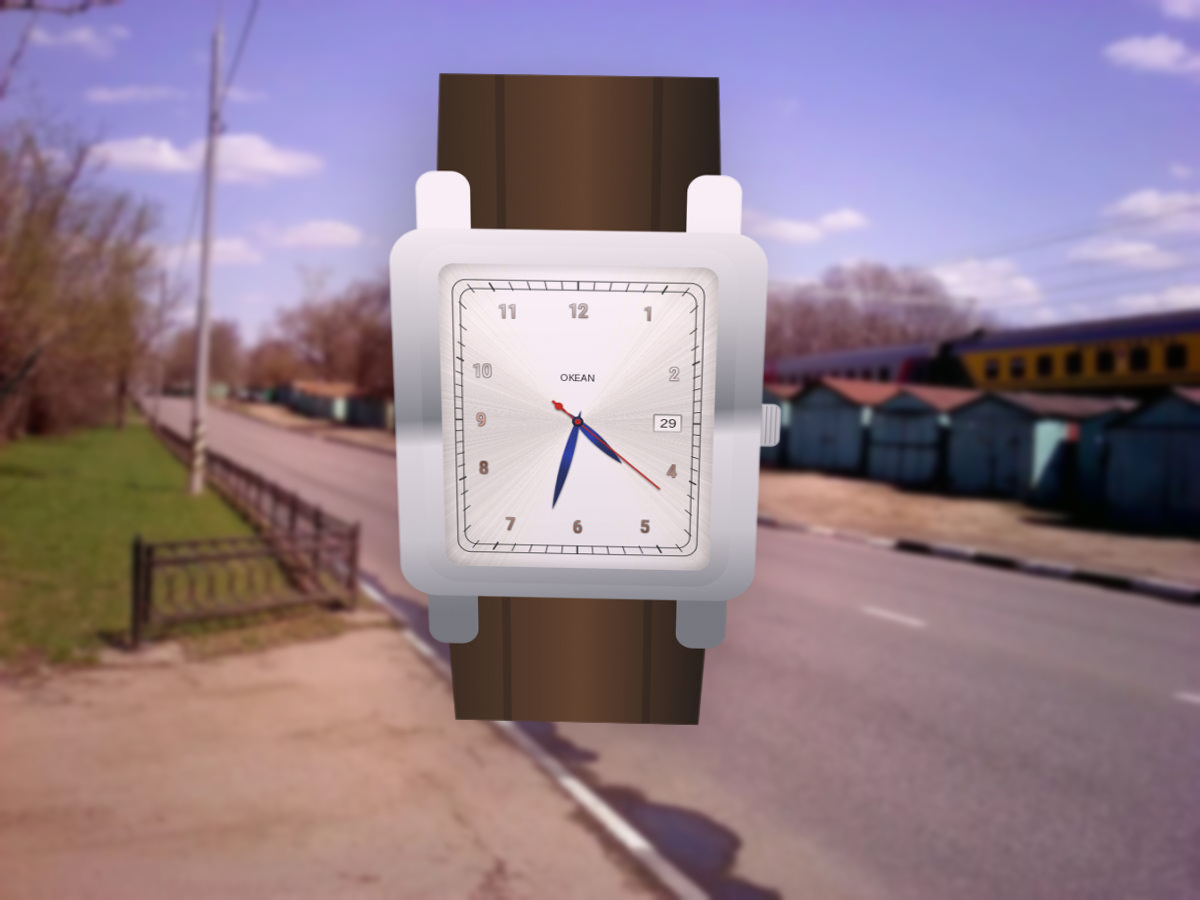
{"hour": 4, "minute": 32, "second": 22}
